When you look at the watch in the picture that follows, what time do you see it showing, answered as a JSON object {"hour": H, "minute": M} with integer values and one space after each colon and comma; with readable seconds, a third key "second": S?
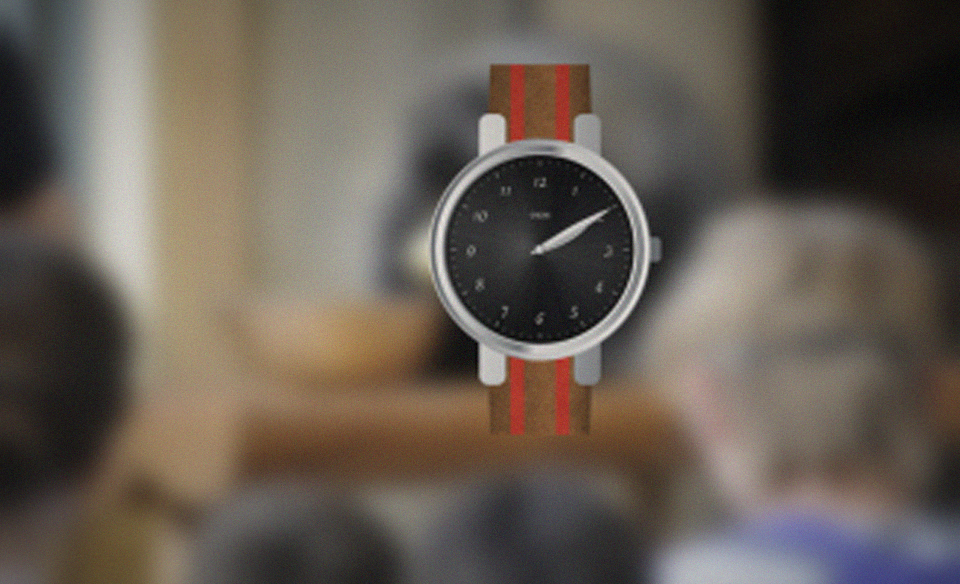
{"hour": 2, "minute": 10}
